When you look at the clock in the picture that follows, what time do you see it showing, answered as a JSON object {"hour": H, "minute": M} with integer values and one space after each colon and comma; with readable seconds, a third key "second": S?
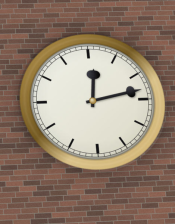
{"hour": 12, "minute": 13}
